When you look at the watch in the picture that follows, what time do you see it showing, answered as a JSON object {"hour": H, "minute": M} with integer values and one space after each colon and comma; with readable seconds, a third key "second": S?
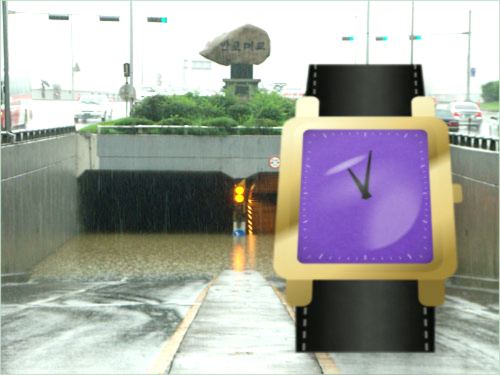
{"hour": 11, "minute": 1}
